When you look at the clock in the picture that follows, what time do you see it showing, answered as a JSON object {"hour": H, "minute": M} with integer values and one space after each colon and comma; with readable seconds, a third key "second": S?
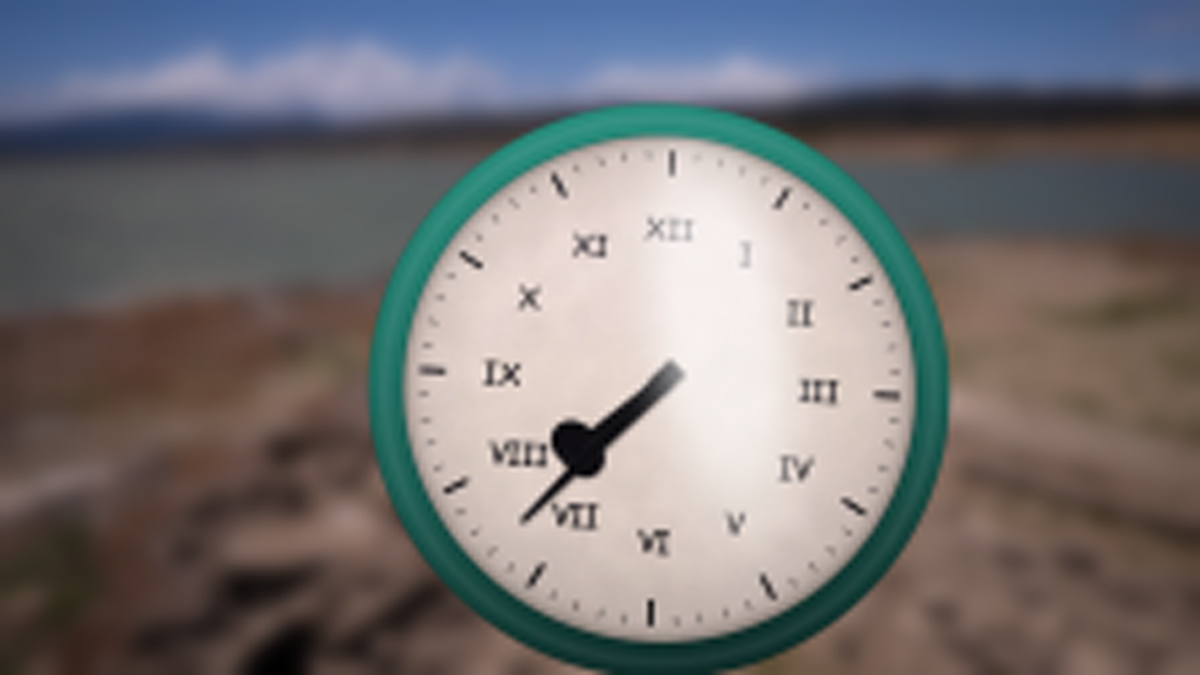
{"hour": 7, "minute": 37}
